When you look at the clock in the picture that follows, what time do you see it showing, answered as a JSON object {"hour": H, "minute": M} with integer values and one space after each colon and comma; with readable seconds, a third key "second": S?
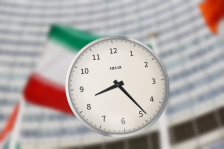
{"hour": 8, "minute": 24}
